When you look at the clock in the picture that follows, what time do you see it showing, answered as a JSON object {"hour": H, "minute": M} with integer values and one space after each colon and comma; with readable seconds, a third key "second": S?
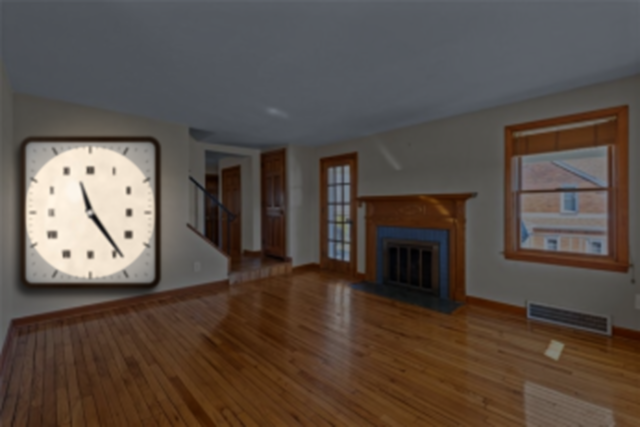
{"hour": 11, "minute": 24}
